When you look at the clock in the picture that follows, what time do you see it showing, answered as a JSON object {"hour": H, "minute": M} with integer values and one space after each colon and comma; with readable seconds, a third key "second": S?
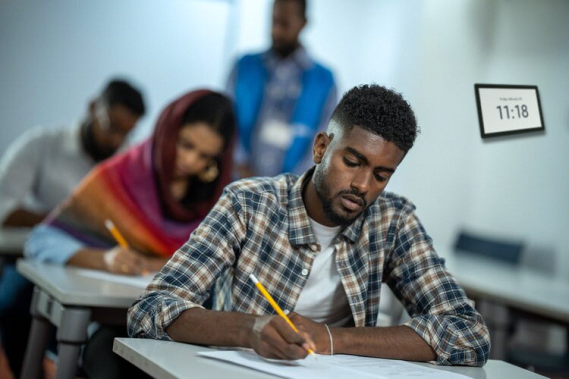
{"hour": 11, "minute": 18}
